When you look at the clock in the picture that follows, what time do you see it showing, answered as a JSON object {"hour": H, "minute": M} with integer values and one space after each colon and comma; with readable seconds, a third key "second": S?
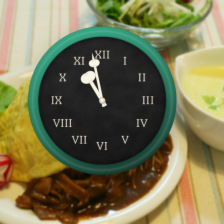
{"hour": 10, "minute": 58}
